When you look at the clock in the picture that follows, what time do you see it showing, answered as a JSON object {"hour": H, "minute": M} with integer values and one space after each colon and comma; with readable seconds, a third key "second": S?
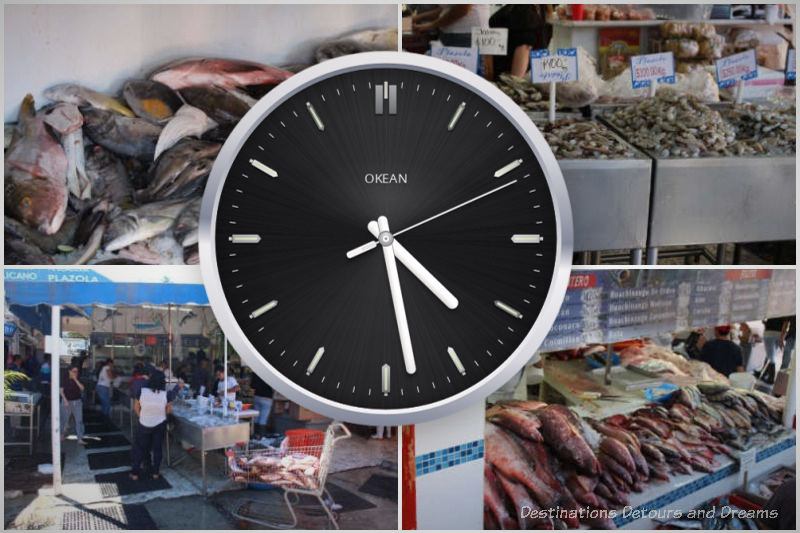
{"hour": 4, "minute": 28, "second": 11}
